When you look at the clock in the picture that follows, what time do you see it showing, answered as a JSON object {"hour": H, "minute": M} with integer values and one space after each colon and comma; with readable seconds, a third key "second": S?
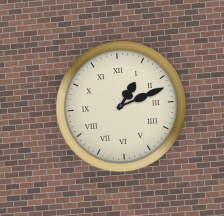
{"hour": 1, "minute": 12}
